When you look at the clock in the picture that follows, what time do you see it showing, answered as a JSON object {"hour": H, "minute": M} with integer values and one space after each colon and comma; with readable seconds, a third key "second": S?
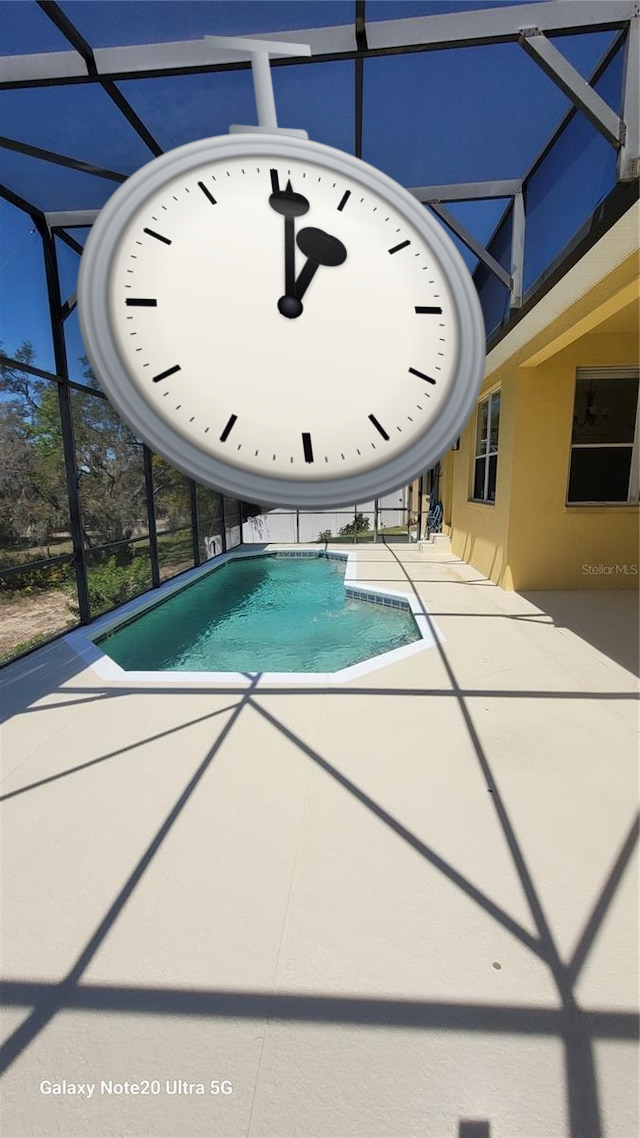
{"hour": 1, "minute": 1}
